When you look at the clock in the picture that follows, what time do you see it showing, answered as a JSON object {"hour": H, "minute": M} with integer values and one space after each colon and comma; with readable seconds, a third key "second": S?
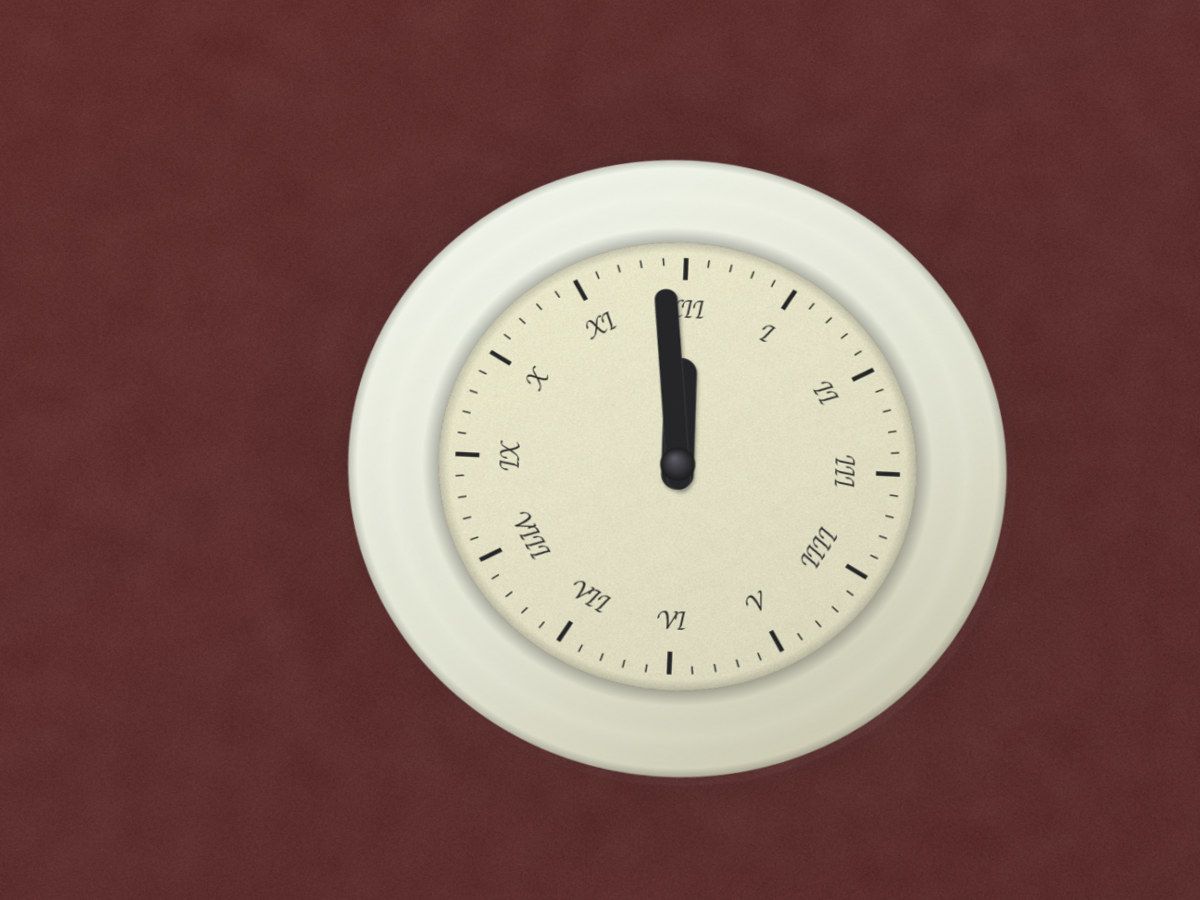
{"hour": 11, "minute": 59}
